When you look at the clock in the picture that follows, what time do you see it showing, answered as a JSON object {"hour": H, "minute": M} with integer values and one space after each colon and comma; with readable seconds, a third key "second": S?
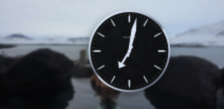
{"hour": 7, "minute": 2}
